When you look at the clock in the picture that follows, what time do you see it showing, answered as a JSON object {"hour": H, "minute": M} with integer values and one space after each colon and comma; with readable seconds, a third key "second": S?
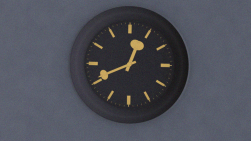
{"hour": 12, "minute": 41}
